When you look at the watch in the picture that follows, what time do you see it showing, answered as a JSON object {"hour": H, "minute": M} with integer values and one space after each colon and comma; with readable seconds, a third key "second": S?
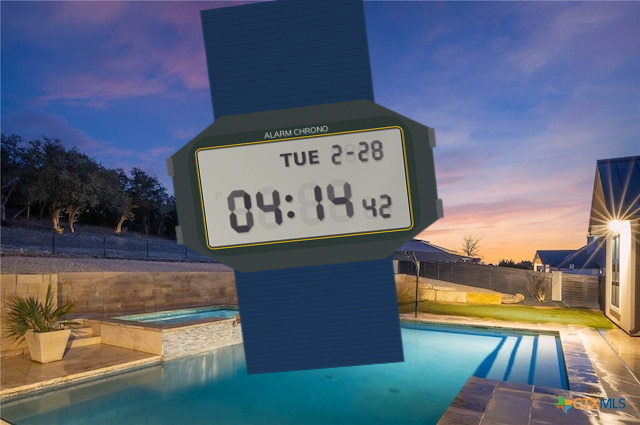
{"hour": 4, "minute": 14, "second": 42}
